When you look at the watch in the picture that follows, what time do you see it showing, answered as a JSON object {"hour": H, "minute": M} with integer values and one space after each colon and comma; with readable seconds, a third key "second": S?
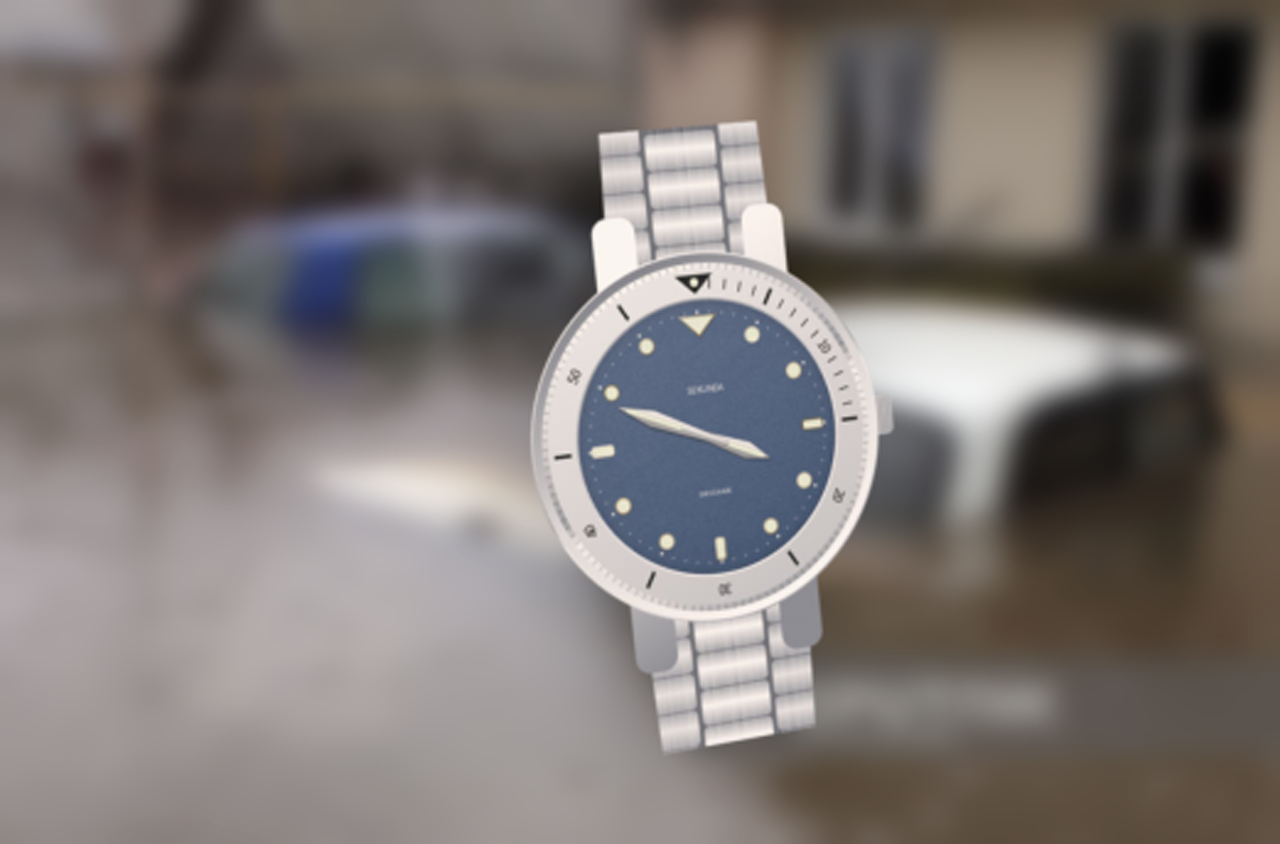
{"hour": 3, "minute": 49}
